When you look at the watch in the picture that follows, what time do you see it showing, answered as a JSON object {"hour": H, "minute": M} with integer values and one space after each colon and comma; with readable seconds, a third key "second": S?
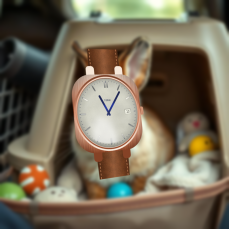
{"hour": 11, "minute": 6}
